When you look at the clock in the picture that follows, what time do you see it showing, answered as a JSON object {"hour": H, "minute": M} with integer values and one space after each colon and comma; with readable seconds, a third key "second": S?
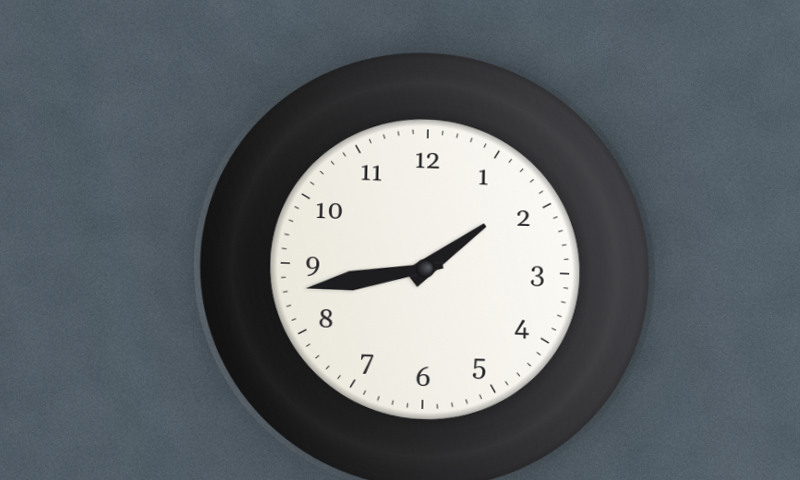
{"hour": 1, "minute": 43}
